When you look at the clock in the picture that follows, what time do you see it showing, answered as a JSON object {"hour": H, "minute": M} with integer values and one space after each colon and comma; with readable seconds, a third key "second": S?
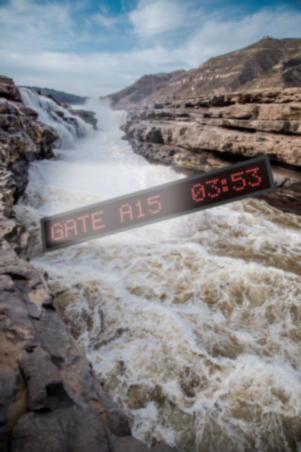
{"hour": 3, "minute": 53}
